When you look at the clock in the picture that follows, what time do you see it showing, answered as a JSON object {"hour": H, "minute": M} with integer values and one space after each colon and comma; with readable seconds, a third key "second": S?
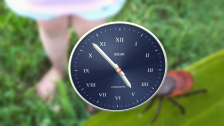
{"hour": 4, "minute": 53}
